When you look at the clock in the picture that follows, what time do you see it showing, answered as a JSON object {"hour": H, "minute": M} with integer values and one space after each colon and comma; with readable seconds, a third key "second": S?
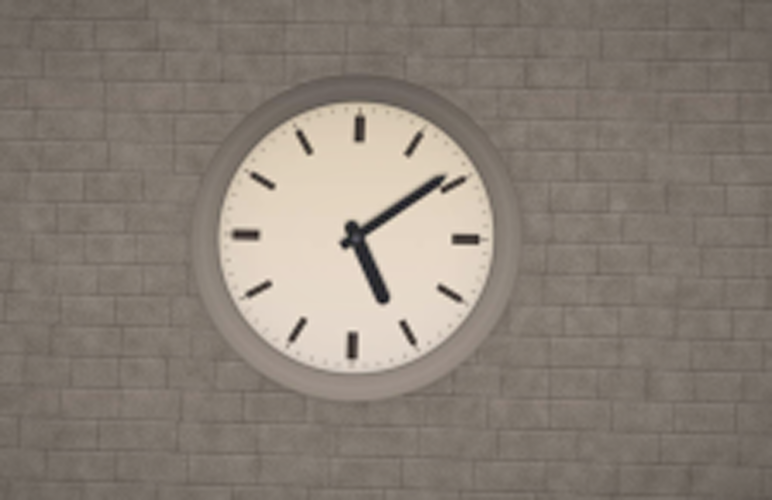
{"hour": 5, "minute": 9}
